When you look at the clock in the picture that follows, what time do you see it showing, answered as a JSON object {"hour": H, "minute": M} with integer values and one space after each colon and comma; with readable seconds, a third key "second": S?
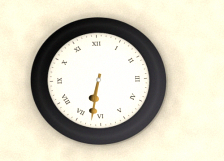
{"hour": 6, "minute": 32}
